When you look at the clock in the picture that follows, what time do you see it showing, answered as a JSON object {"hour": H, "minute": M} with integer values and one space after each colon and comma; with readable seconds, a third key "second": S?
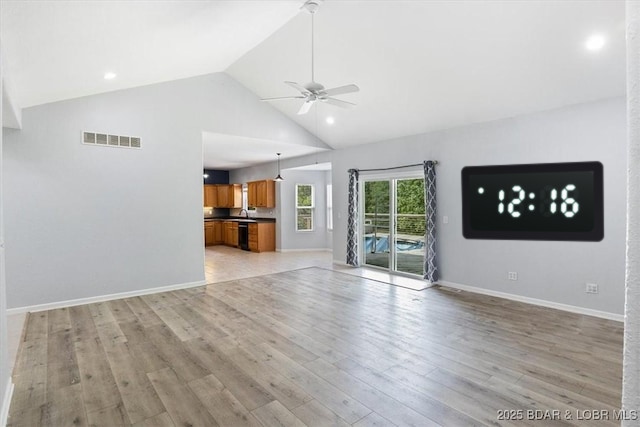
{"hour": 12, "minute": 16}
